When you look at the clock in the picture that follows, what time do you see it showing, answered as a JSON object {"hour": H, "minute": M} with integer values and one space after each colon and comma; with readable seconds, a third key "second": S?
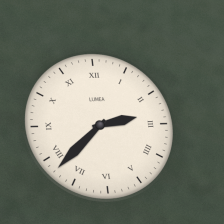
{"hour": 2, "minute": 38}
